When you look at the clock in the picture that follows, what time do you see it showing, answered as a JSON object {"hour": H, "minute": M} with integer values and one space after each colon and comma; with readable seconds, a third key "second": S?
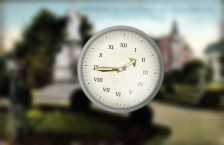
{"hour": 1, "minute": 44}
